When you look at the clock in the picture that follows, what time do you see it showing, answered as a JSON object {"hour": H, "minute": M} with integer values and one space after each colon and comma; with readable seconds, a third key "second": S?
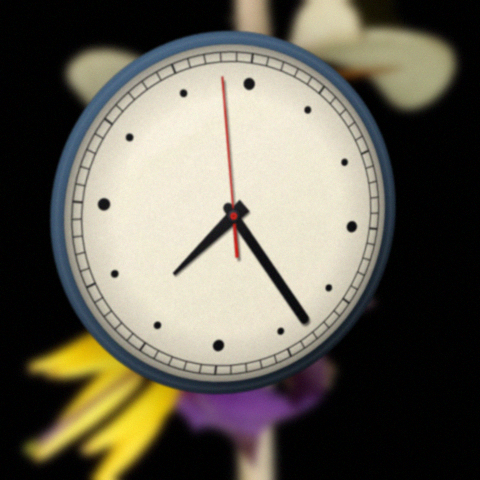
{"hour": 7, "minute": 22, "second": 58}
